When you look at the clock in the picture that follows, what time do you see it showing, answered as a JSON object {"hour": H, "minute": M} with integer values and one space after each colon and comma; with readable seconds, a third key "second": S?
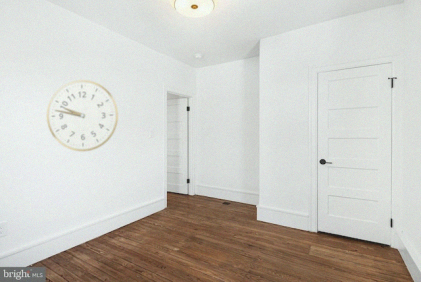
{"hour": 9, "minute": 47}
